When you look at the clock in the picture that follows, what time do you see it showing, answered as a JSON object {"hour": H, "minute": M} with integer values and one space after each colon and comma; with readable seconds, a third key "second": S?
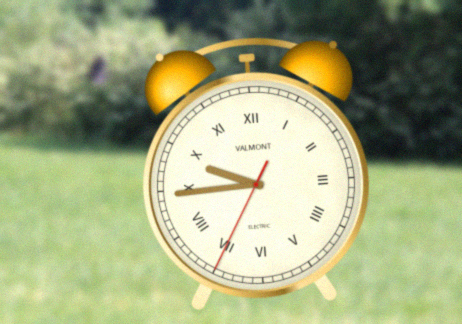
{"hour": 9, "minute": 44, "second": 35}
